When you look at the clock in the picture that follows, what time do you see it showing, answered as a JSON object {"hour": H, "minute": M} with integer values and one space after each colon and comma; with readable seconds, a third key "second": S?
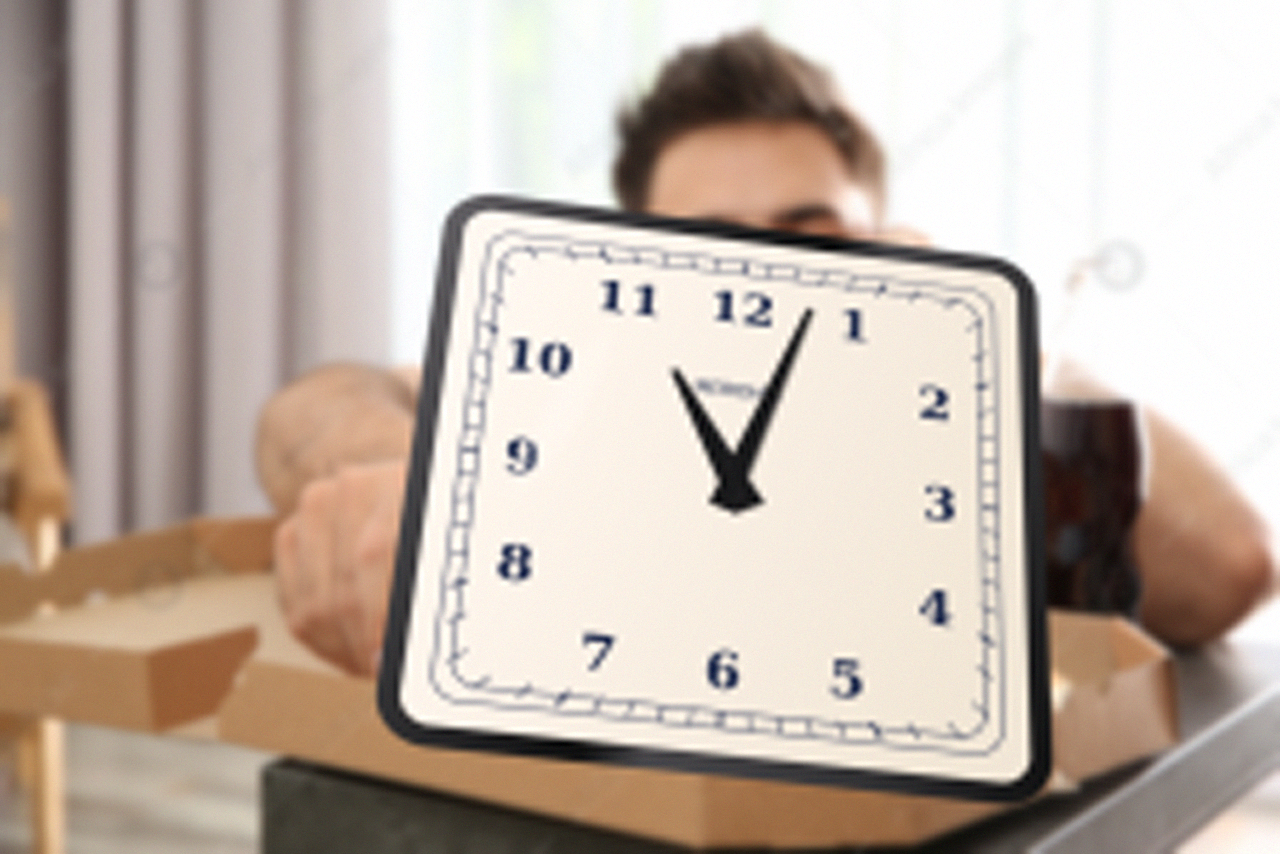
{"hour": 11, "minute": 3}
